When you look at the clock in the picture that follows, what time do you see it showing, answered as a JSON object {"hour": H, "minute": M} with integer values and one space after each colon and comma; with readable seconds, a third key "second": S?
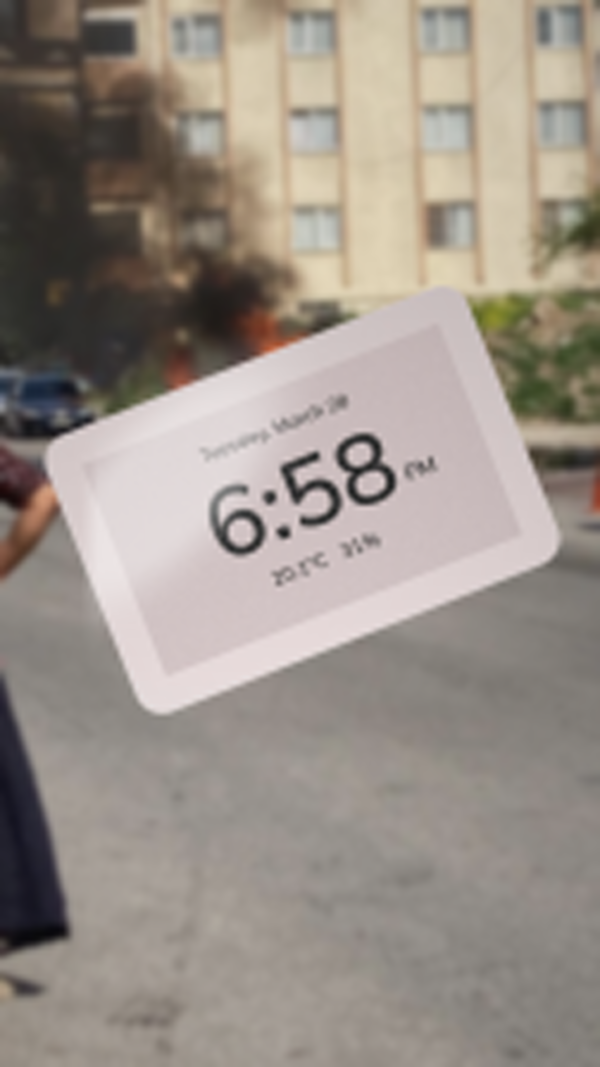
{"hour": 6, "minute": 58}
